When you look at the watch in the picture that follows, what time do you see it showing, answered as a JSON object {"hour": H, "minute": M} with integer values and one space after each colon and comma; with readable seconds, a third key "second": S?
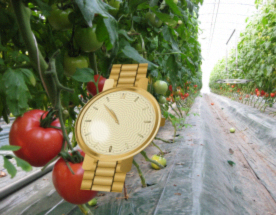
{"hour": 10, "minute": 53}
